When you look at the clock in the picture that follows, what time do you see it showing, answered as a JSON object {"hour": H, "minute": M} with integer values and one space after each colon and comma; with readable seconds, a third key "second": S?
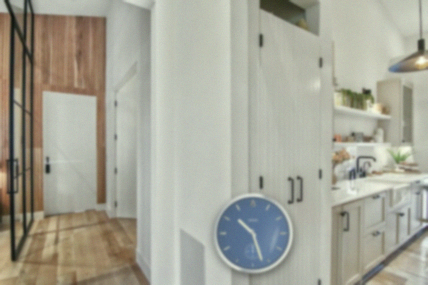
{"hour": 10, "minute": 27}
